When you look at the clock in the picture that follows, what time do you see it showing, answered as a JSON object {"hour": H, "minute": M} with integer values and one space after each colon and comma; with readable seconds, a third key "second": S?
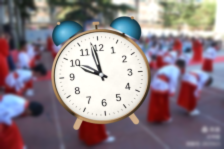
{"hour": 9, "minute": 58}
